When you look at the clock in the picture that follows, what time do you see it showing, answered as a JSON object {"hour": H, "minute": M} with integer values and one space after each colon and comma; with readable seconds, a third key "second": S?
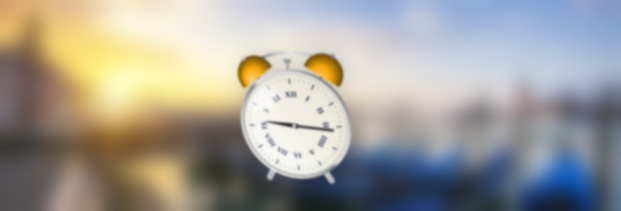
{"hour": 9, "minute": 16}
